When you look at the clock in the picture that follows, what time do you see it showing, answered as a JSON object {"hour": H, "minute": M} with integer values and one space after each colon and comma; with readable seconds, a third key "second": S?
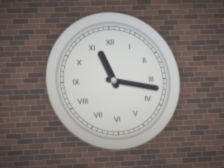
{"hour": 11, "minute": 17}
